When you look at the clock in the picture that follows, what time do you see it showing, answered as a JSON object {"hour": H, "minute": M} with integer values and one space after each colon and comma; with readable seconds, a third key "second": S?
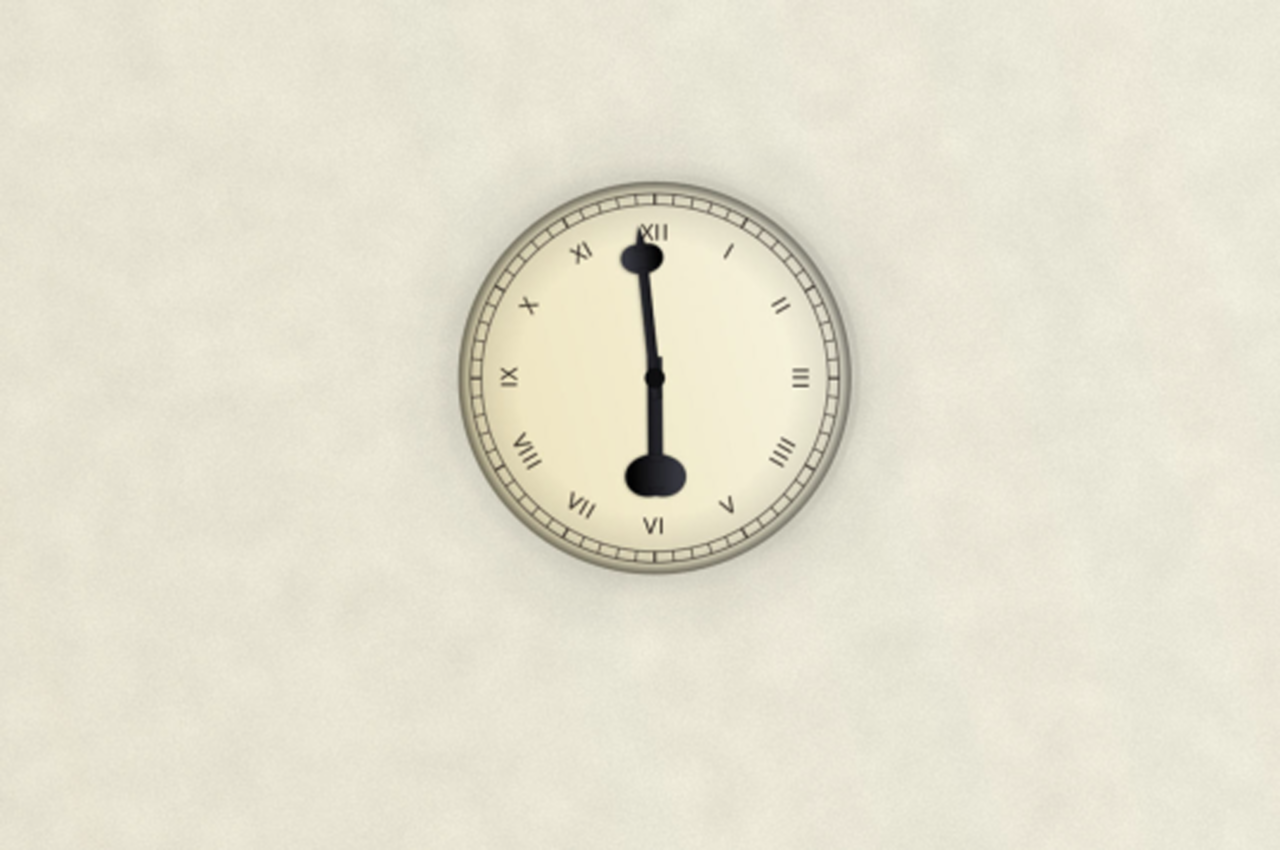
{"hour": 5, "minute": 59}
